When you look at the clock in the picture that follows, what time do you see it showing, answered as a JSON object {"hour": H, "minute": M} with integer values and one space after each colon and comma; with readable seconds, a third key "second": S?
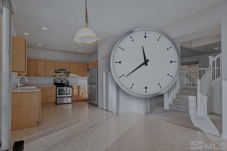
{"hour": 11, "minute": 39}
